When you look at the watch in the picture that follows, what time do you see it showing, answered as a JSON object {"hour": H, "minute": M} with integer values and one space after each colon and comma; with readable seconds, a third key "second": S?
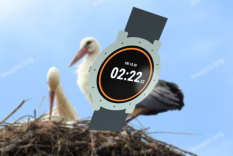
{"hour": 2, "minute": 22}
